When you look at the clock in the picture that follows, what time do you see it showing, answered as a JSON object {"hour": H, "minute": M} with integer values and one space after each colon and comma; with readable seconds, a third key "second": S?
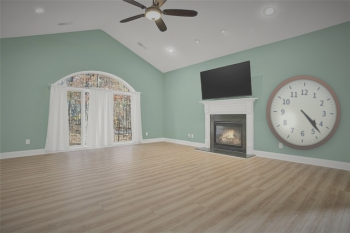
{"hour": 4, "minute": 23}
